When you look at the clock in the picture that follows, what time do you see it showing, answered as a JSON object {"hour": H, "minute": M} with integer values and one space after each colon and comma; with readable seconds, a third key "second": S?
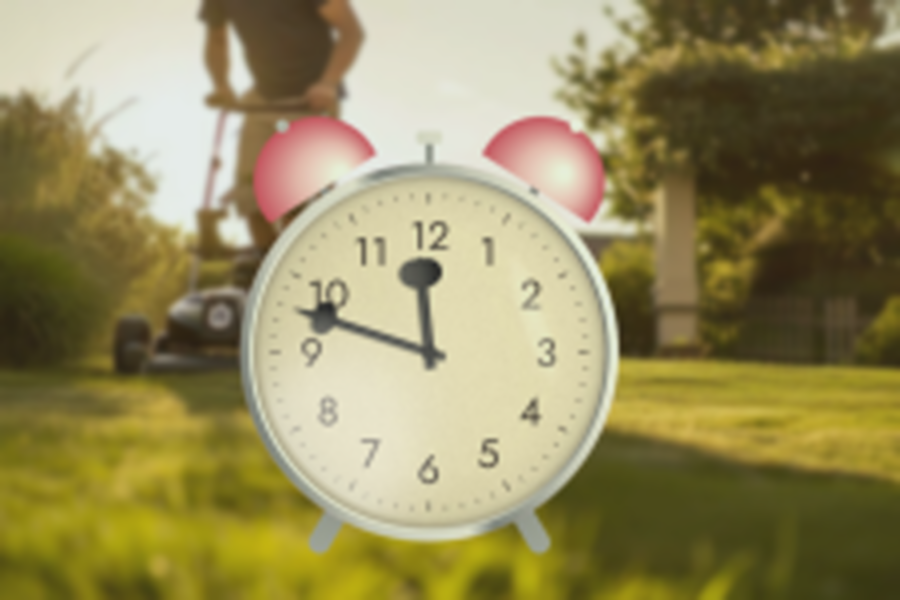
{"hour": 11, "minute": 48}
